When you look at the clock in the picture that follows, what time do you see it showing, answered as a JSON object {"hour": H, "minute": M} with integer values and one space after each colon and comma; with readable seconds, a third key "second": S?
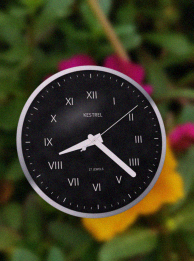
{"hour": 8, "minute": 22, "second": 9}
